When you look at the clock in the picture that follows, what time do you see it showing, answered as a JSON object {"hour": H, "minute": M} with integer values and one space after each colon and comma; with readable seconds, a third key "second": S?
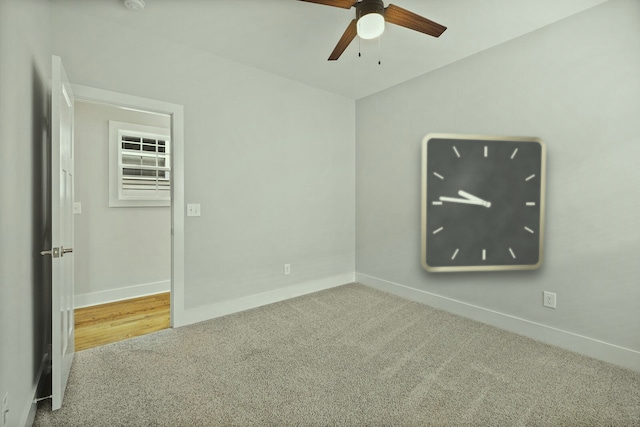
{"hour": 9, "minute": 46}
